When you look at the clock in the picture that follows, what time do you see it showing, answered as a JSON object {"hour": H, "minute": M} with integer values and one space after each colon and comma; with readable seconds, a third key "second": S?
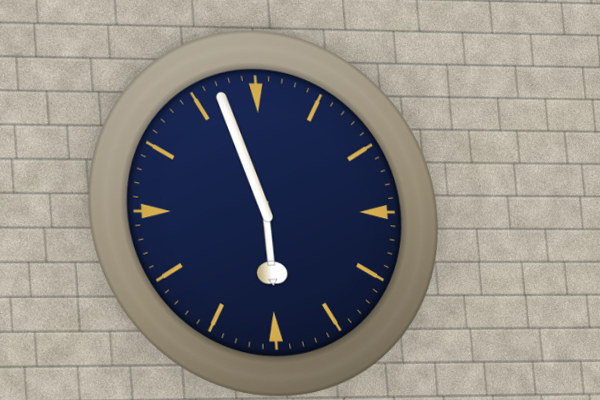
{"hour": 5, "minute": 57}
